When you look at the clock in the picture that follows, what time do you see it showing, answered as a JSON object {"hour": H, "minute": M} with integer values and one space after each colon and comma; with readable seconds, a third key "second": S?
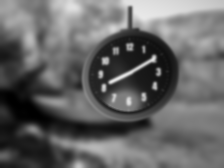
{"hour": 8, "minute": 10}
